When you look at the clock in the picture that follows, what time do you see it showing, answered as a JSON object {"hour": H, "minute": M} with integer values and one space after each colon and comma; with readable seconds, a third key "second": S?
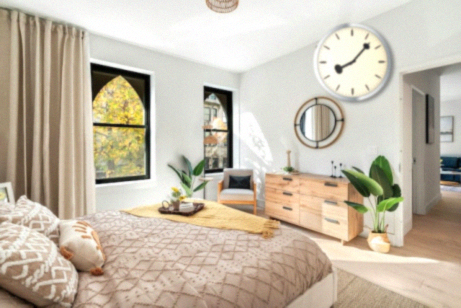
{"hour": 8, "minute": 7}
